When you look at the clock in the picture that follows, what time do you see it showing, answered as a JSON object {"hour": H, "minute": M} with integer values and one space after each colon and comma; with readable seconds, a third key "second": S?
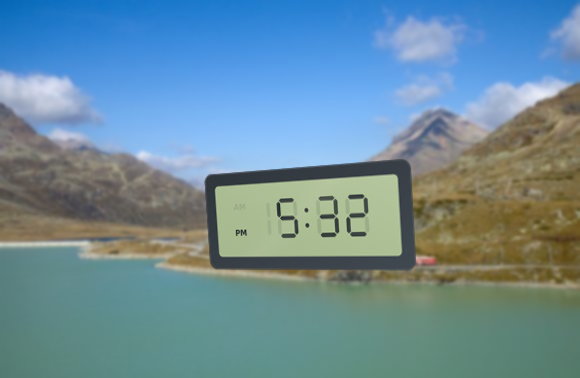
{"hour": 5, "minute": 32}
